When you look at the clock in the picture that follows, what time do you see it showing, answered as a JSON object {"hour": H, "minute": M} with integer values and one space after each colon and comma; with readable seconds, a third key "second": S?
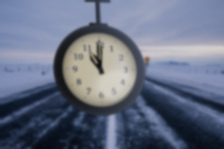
{"hour": 11, "minute": 0}
